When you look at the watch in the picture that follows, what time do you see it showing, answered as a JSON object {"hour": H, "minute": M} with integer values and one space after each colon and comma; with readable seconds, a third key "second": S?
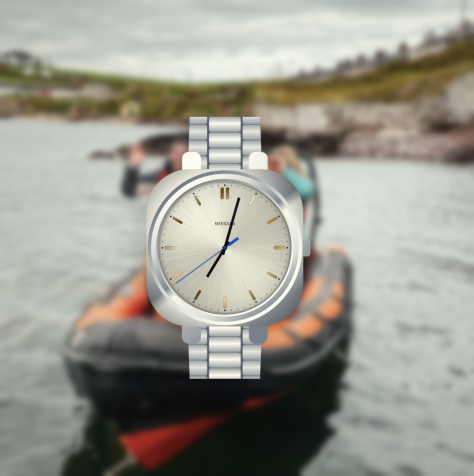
{"hour": 7, "minute": 2, "second": 39}
